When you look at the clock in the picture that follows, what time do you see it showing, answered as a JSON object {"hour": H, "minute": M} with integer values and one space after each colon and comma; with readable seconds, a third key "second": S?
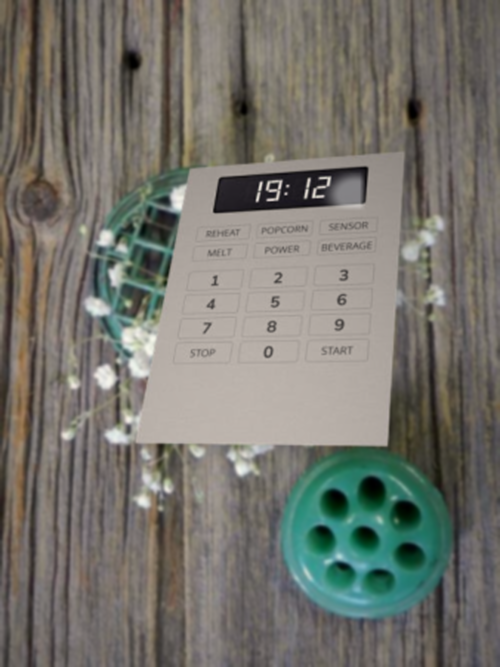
{"hour": 19, "minute": 12}
